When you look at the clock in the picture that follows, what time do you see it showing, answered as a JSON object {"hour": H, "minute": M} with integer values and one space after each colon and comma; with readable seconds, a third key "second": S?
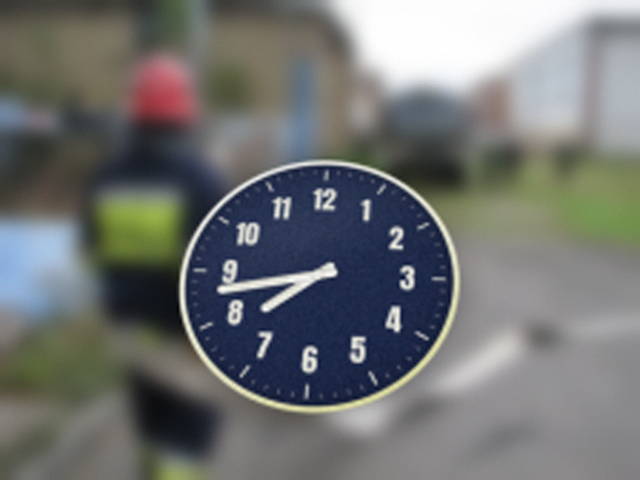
{"hour": 7, "minute": 43}
